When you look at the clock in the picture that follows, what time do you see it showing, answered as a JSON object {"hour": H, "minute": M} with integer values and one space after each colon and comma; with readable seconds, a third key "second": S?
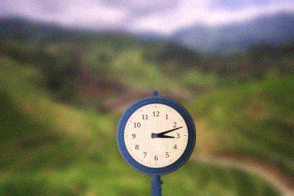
{"hour": 3, "minute": 12}
